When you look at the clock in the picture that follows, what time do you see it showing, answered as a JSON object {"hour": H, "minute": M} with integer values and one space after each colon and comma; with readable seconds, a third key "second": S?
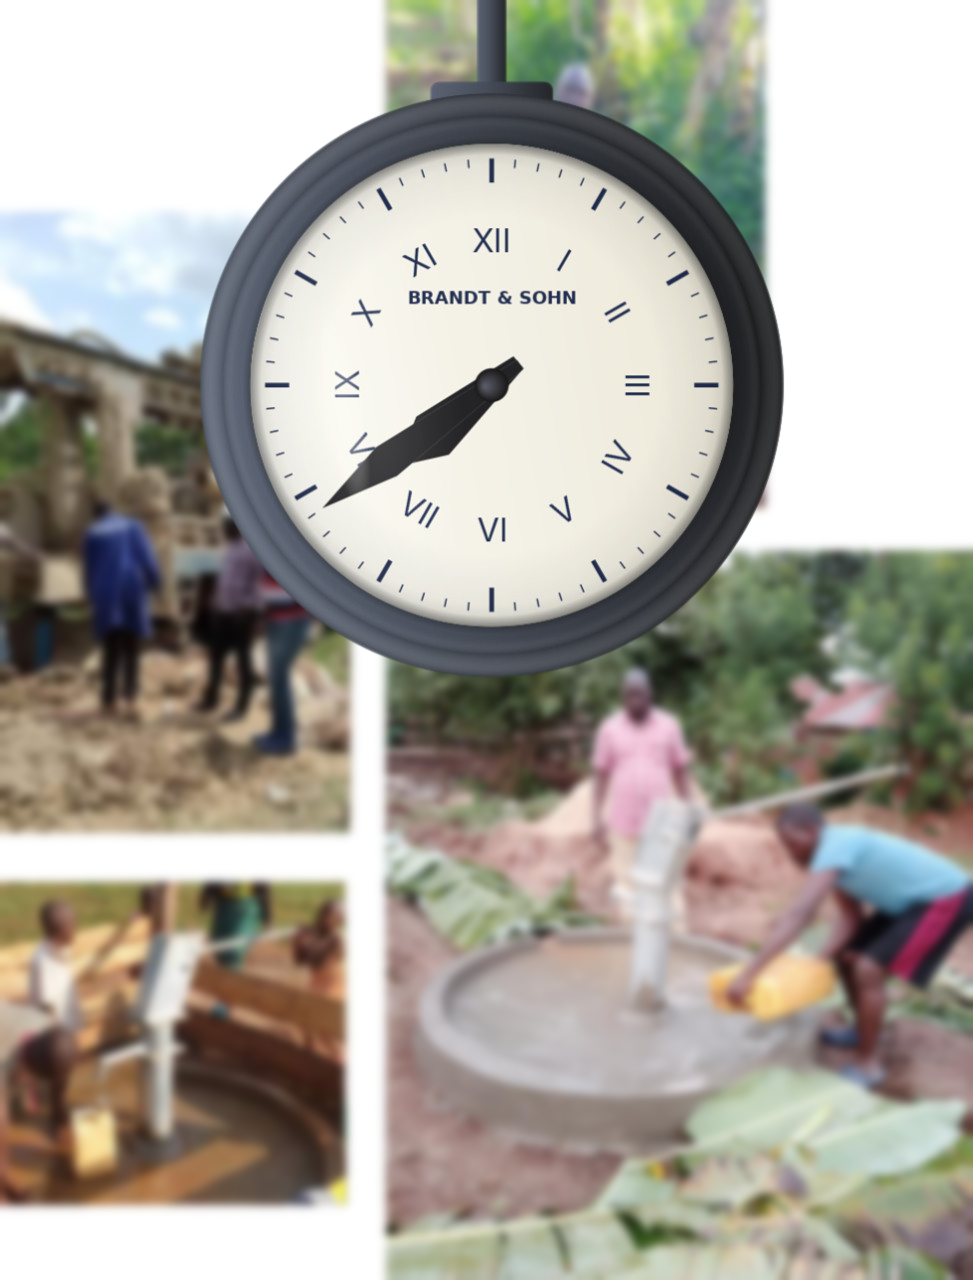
{"hour": 7, "minute": 39}
